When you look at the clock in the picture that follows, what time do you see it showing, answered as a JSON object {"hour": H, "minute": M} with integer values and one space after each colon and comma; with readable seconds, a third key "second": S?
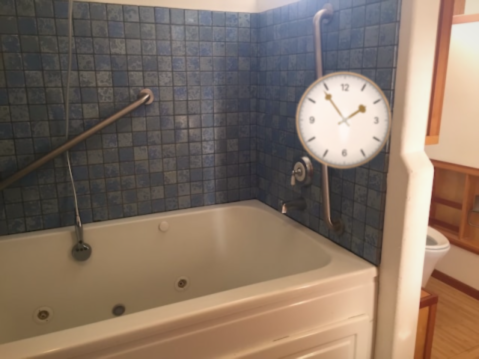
{"hour": 1, "minute": 54}
